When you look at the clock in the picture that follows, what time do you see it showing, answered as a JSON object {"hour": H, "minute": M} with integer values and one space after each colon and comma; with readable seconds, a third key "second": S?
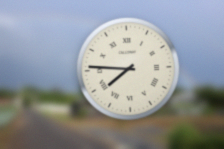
{"hour": 7, "minute": 46}
